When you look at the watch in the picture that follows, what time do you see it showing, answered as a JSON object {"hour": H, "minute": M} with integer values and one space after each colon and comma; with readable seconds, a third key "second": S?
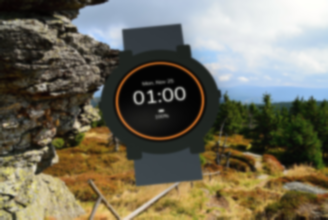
{"hour": 1, "minute": 0}
